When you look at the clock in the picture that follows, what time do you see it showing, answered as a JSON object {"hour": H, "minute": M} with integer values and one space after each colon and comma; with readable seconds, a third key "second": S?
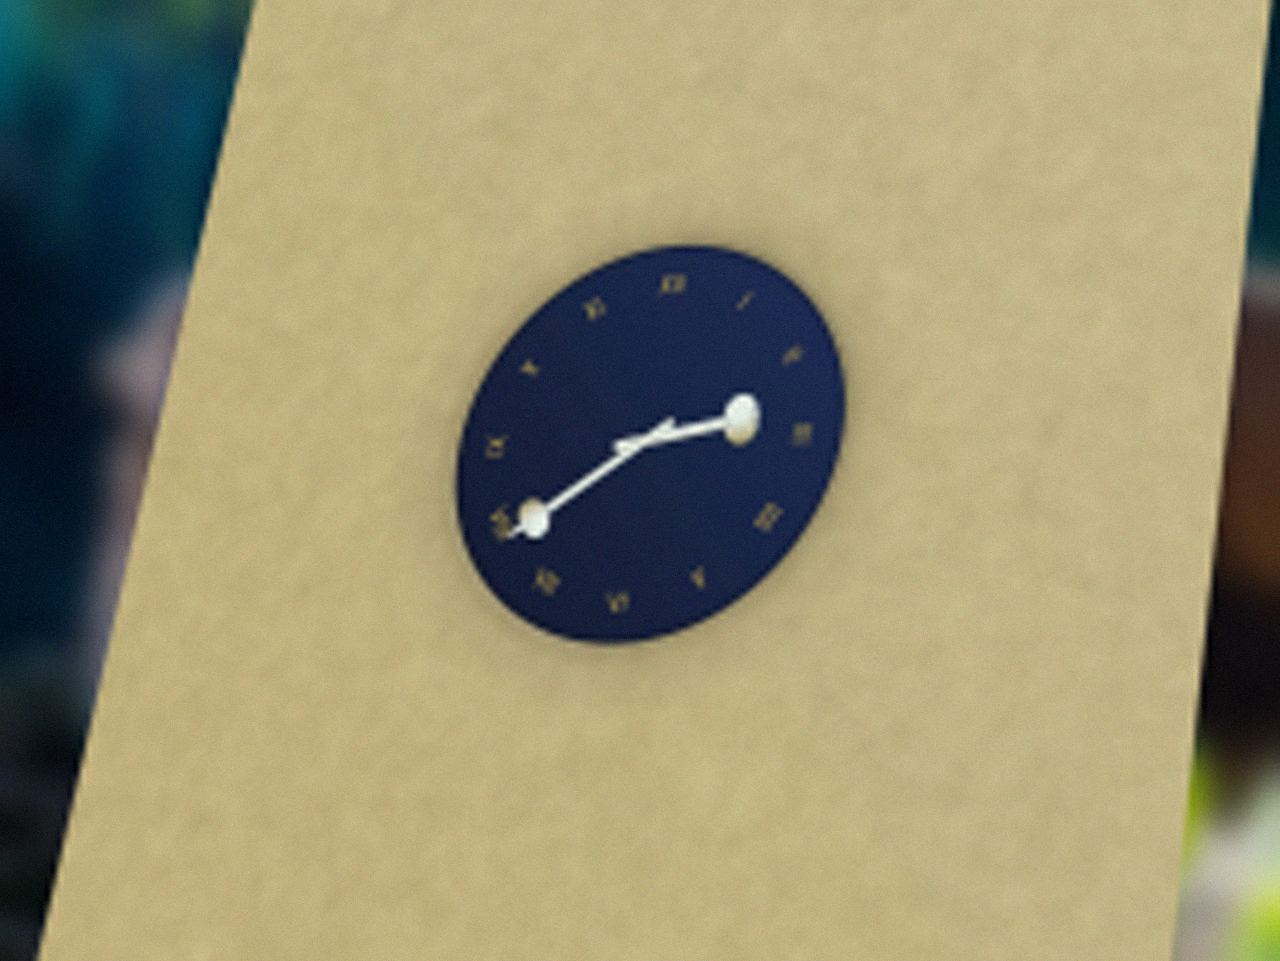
{"hour": 2, "minute": 39}
